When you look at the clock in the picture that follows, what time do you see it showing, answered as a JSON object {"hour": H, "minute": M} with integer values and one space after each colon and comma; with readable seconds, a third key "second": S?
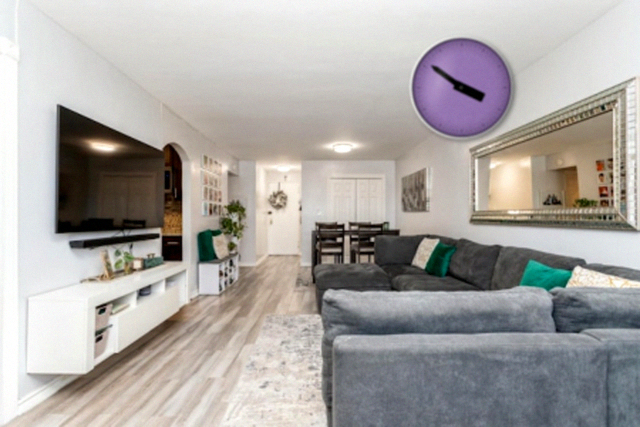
{"hour": 3, "minute": 51}
